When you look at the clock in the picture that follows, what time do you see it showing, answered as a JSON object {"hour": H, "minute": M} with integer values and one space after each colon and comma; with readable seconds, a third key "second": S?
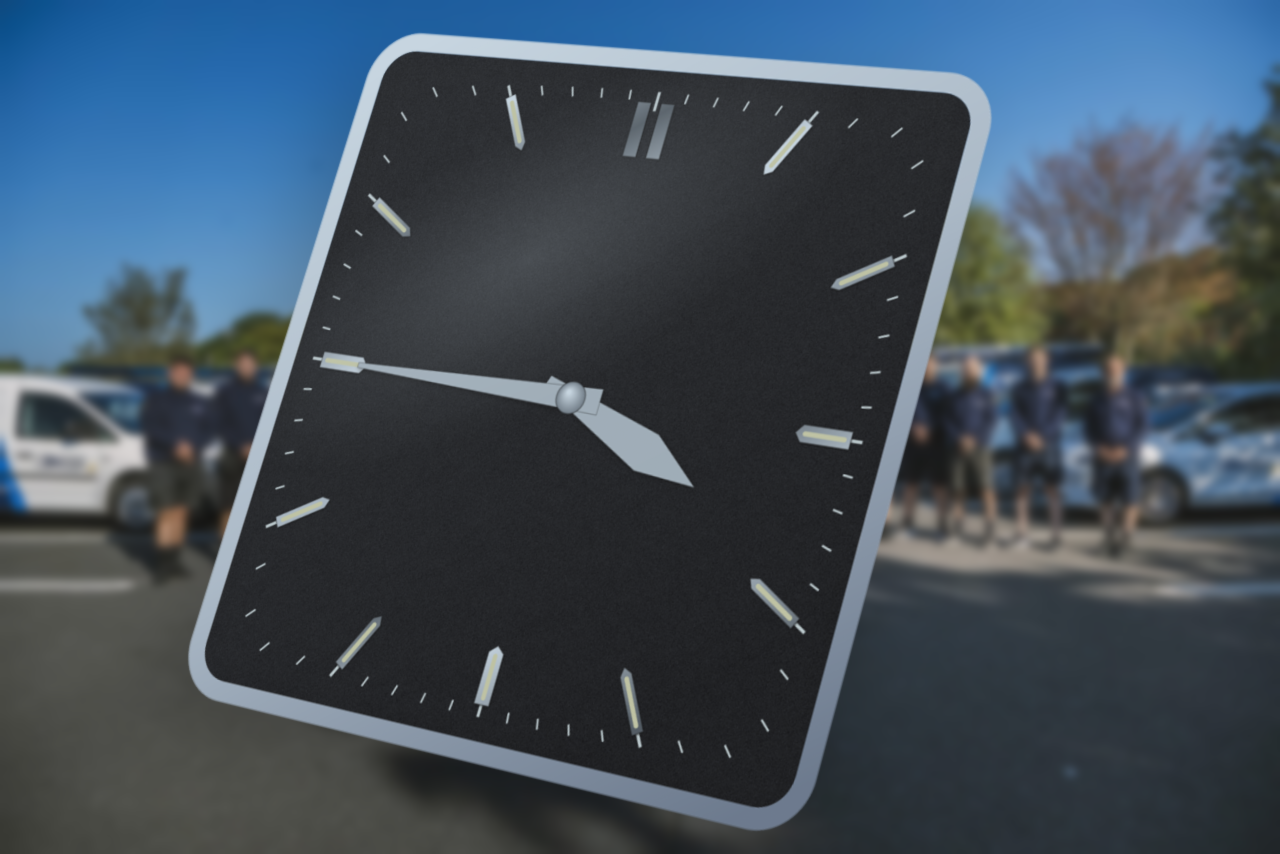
{"hour": 3, "minute": 45}
